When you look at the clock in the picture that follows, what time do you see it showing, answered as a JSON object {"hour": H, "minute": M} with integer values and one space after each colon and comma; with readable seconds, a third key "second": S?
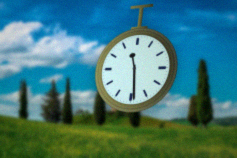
{"hour": 11, "minute": 29}
